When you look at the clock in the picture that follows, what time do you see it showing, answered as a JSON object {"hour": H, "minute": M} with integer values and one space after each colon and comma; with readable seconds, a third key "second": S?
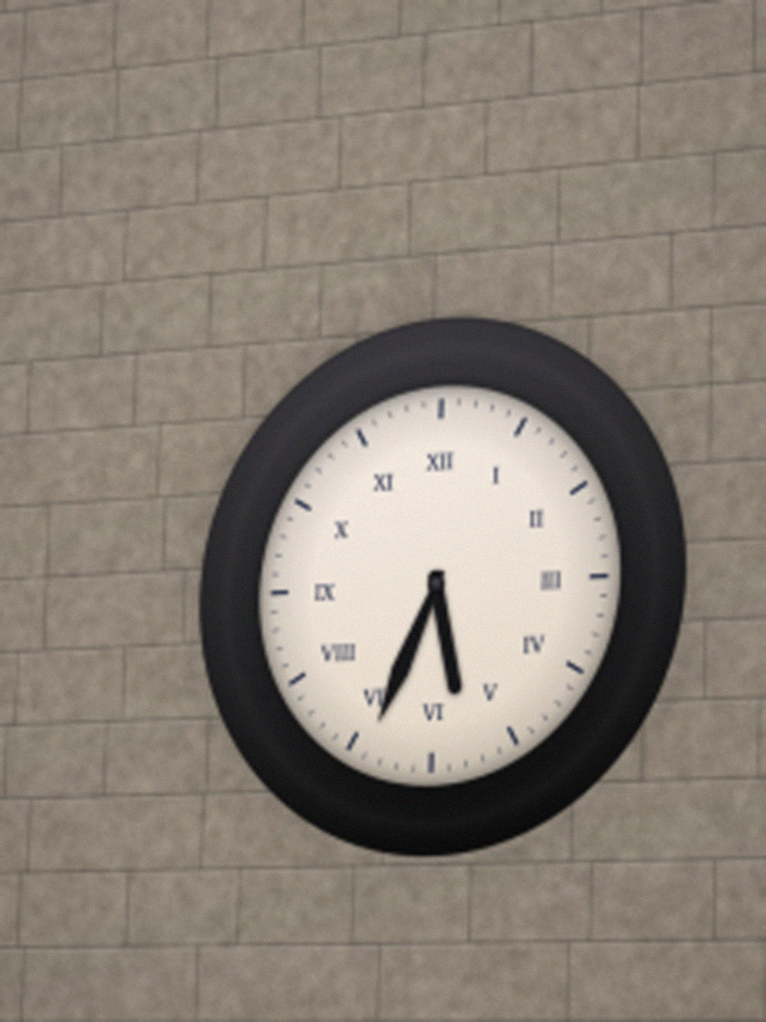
{"hour": 5, "minute": 34}
